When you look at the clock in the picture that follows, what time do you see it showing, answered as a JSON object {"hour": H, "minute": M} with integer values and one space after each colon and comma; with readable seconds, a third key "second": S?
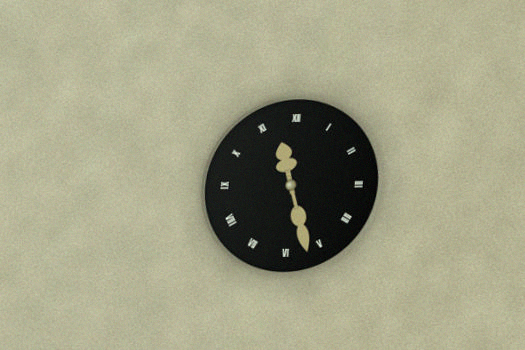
{"hour": 11, "minute": 27}
